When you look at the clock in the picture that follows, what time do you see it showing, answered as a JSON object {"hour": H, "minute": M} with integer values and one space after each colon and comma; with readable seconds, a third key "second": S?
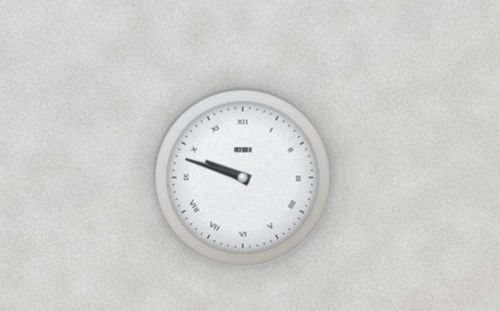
{"hour": 9, "minute": 48}
